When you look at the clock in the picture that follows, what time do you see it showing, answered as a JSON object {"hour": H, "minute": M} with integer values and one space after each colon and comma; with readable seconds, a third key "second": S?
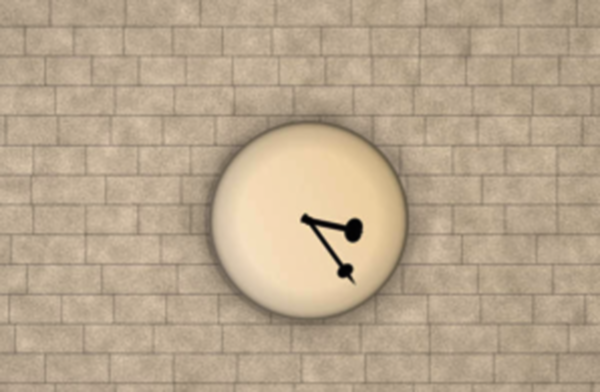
{"hour": 3, "minute": 24}
